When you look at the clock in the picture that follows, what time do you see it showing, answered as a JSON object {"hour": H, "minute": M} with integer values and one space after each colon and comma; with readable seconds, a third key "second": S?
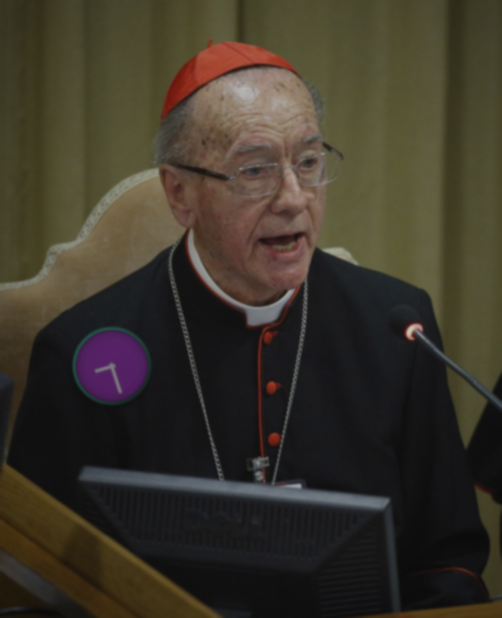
{"hour": 8, "minute": 27}
